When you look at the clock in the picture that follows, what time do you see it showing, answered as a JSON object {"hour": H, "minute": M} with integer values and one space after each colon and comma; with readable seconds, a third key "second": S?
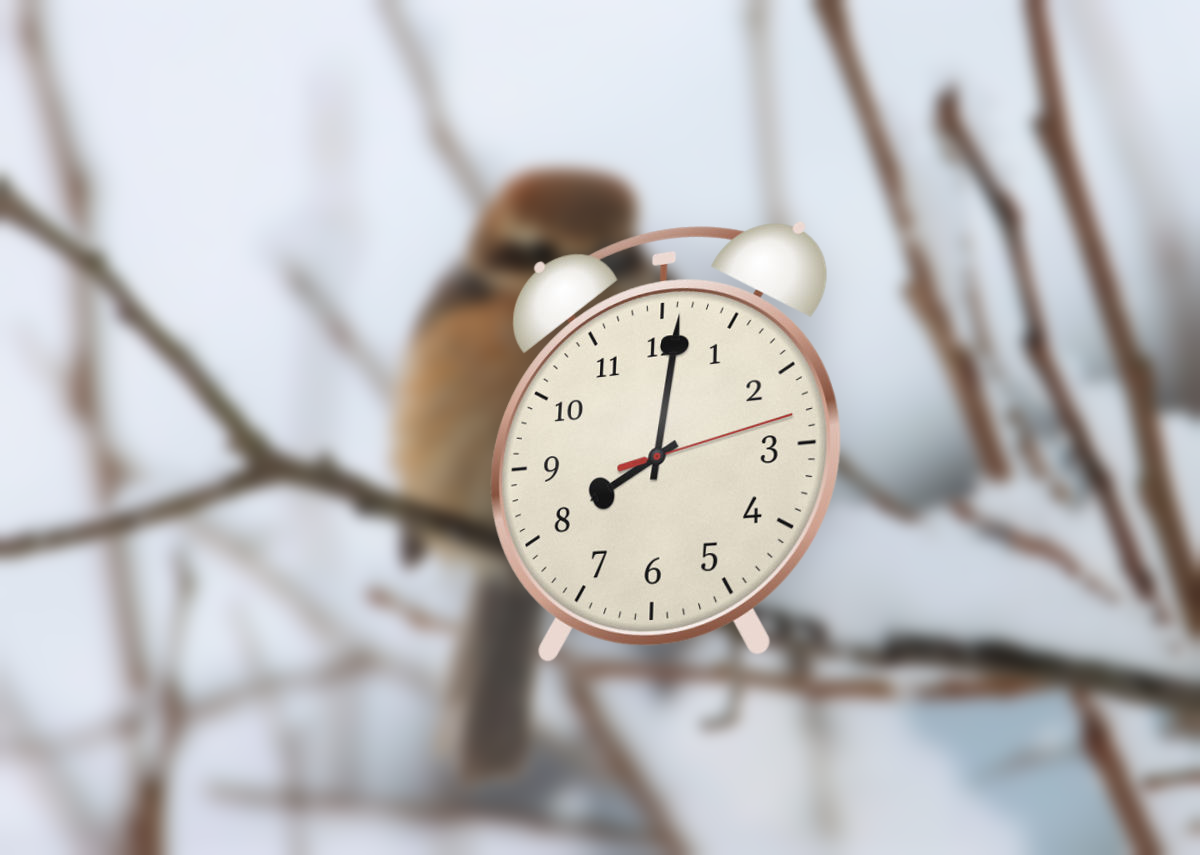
{"hour": 8, "minute": 1, "second": 13}
